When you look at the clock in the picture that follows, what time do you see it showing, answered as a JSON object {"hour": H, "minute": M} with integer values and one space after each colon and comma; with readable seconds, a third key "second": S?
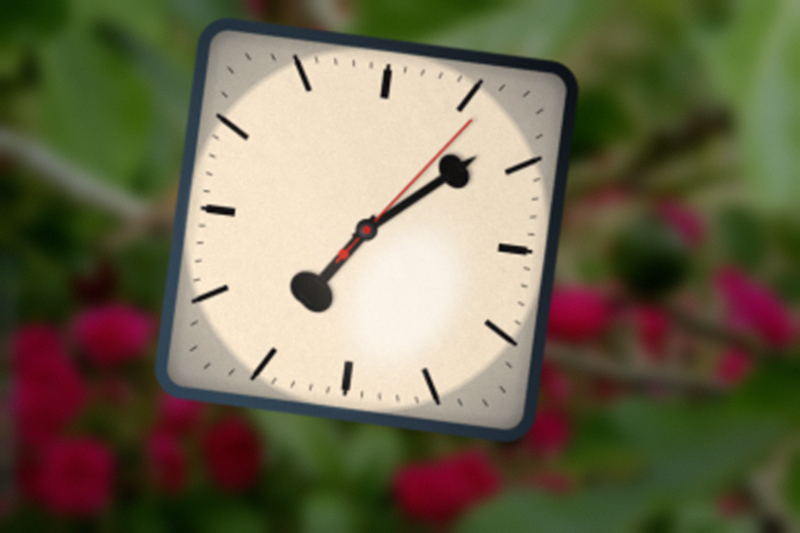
{"hour": 7, "minute": 8, "second": 6}
